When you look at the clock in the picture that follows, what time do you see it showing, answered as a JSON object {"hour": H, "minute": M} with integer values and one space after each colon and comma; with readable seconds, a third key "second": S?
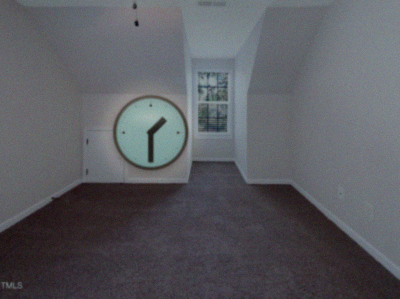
{"hour": 1, "minute": 30}
